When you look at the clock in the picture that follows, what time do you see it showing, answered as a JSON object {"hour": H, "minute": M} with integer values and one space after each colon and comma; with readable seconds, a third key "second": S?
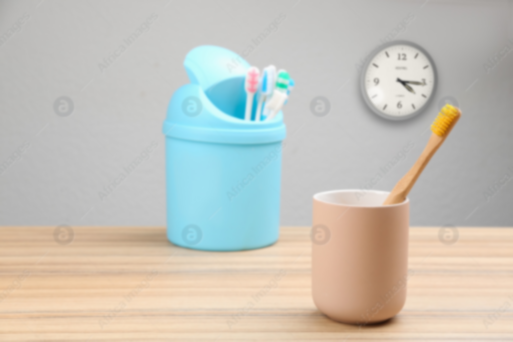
{"hour": 4, "minute": 16}
